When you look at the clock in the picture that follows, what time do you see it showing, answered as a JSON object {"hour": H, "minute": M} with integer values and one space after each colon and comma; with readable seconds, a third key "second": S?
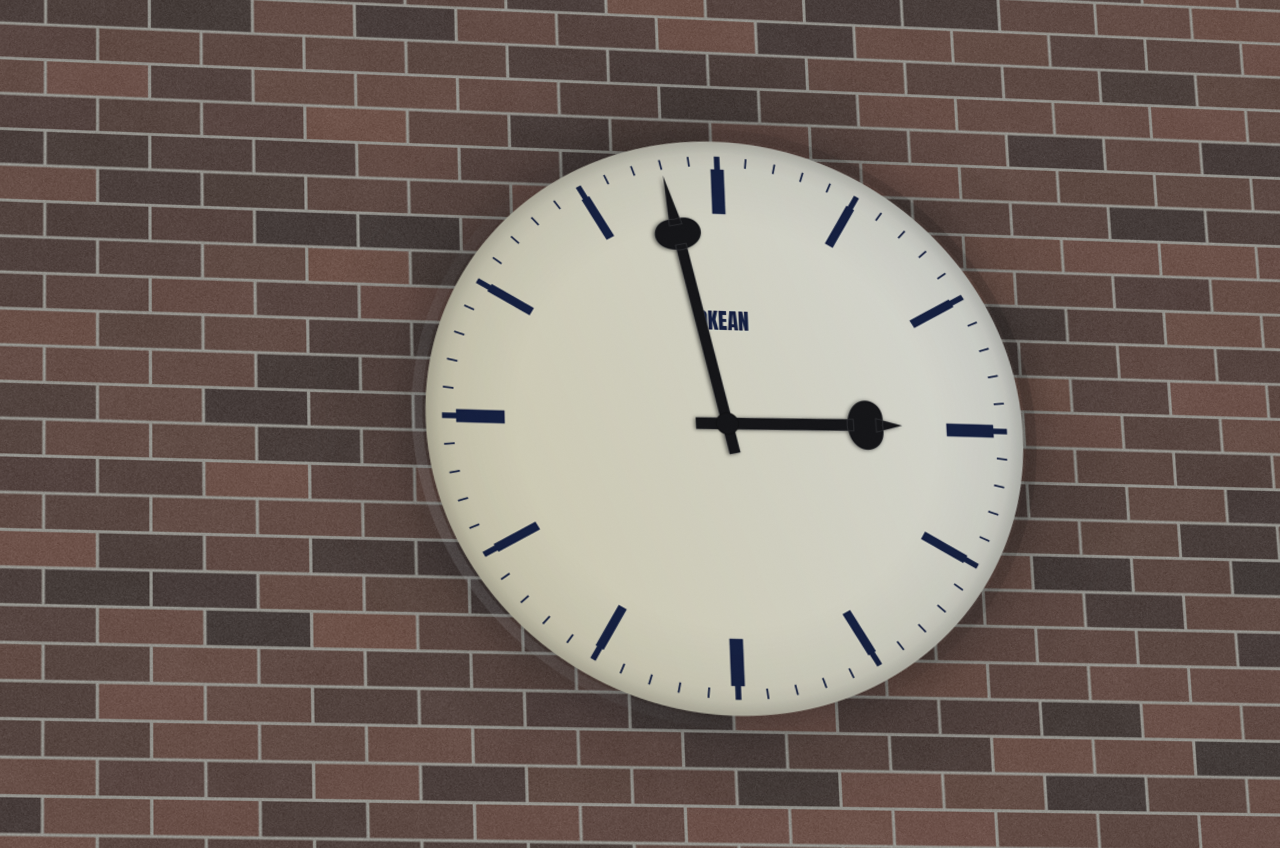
{"hour": 2, "minute": 58}
